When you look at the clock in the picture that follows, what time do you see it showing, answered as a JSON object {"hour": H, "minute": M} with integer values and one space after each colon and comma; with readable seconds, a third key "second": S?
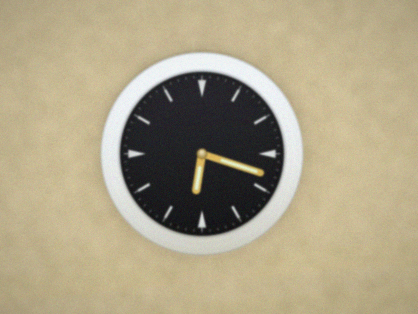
{"hour": 6, "minute": 18}
